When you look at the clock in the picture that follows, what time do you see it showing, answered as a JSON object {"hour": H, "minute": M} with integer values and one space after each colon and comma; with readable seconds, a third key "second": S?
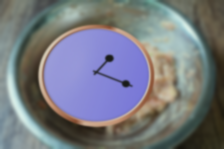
{"hour": 1, "minute": 19}
